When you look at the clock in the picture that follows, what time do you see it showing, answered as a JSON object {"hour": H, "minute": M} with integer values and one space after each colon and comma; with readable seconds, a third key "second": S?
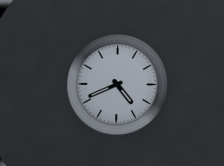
{"hour": 4, "minute": 41}
